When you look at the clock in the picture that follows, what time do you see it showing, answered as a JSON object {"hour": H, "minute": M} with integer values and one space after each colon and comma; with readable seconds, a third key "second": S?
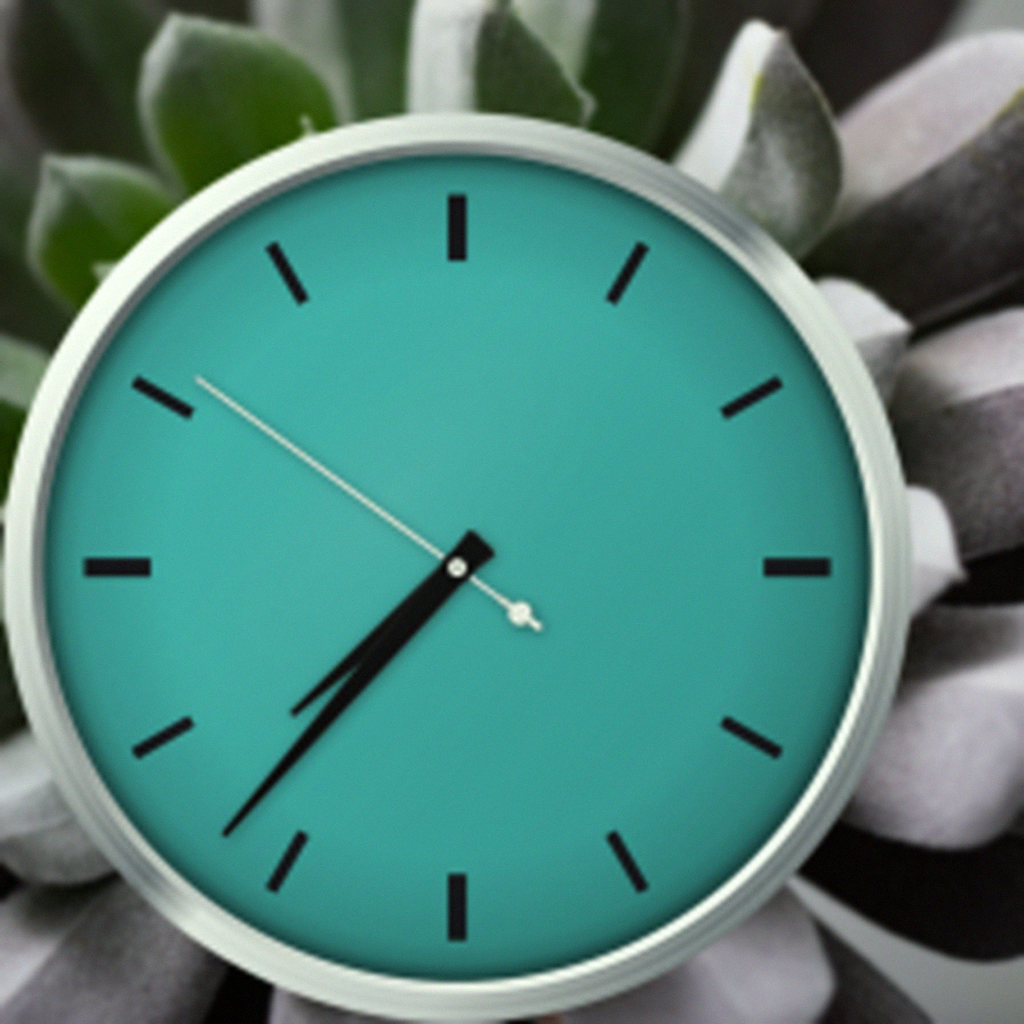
{"hour": 7, "minute": 36, "second": 51}
